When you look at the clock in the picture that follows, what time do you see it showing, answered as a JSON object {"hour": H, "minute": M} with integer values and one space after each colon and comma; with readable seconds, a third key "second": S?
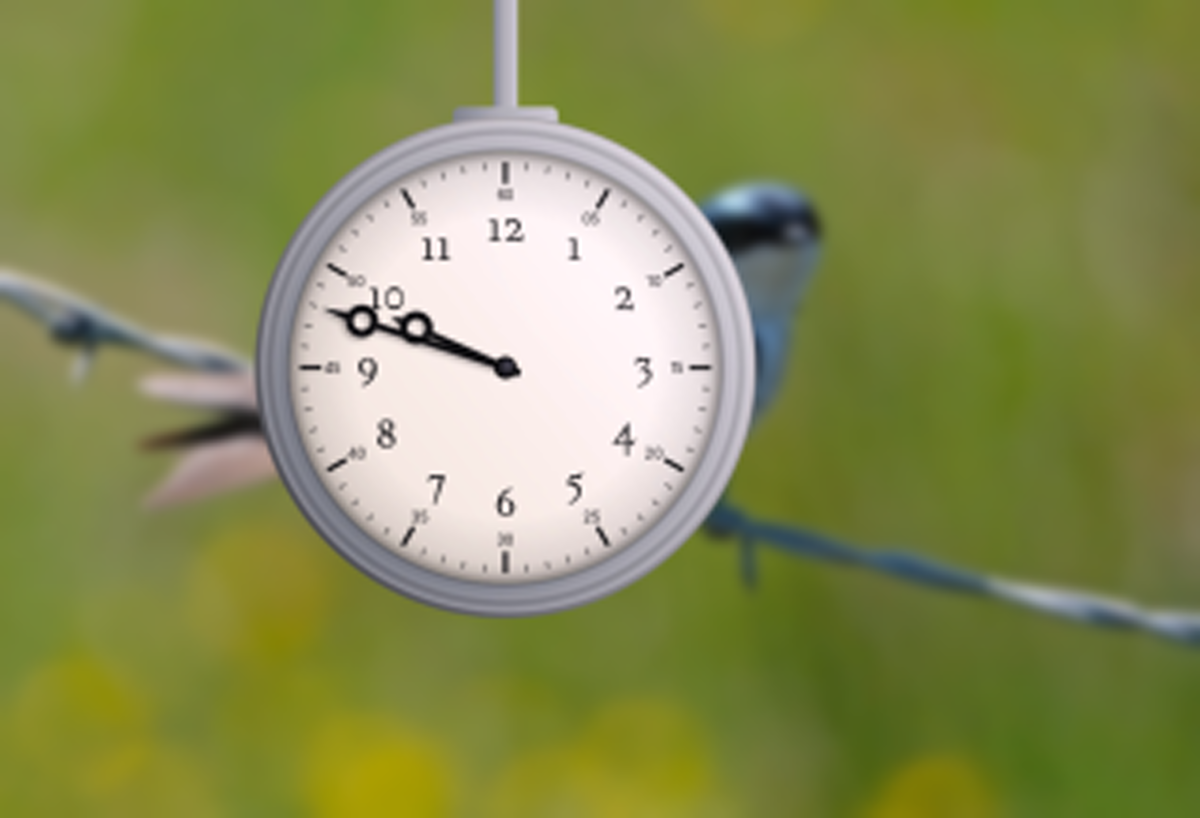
{"hour": 9, "minute": 48}
